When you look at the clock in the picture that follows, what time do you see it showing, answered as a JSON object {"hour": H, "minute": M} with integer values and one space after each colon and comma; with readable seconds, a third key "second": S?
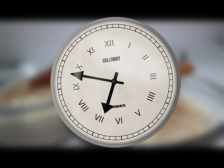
{"hour": 6, "minute": 48}
